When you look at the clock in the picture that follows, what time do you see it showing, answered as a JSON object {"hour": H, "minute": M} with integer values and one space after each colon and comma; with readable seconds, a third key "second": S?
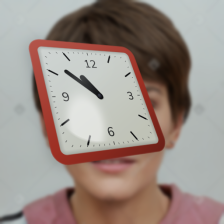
{"hour": 10, "minute": 52}
